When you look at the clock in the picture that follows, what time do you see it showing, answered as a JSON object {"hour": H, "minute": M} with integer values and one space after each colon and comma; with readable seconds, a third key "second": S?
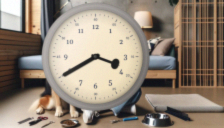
{"hour": 3, "minute": 40}
